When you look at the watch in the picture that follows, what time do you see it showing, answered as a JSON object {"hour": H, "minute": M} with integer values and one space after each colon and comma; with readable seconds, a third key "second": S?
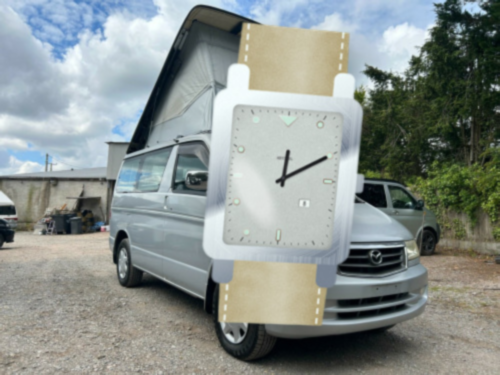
{"hour": 12, "minute": 10}
